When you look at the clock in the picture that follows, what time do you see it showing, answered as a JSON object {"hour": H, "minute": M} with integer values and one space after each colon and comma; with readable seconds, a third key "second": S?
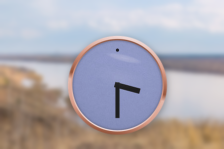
{"hour": 3, "minute": 30}
